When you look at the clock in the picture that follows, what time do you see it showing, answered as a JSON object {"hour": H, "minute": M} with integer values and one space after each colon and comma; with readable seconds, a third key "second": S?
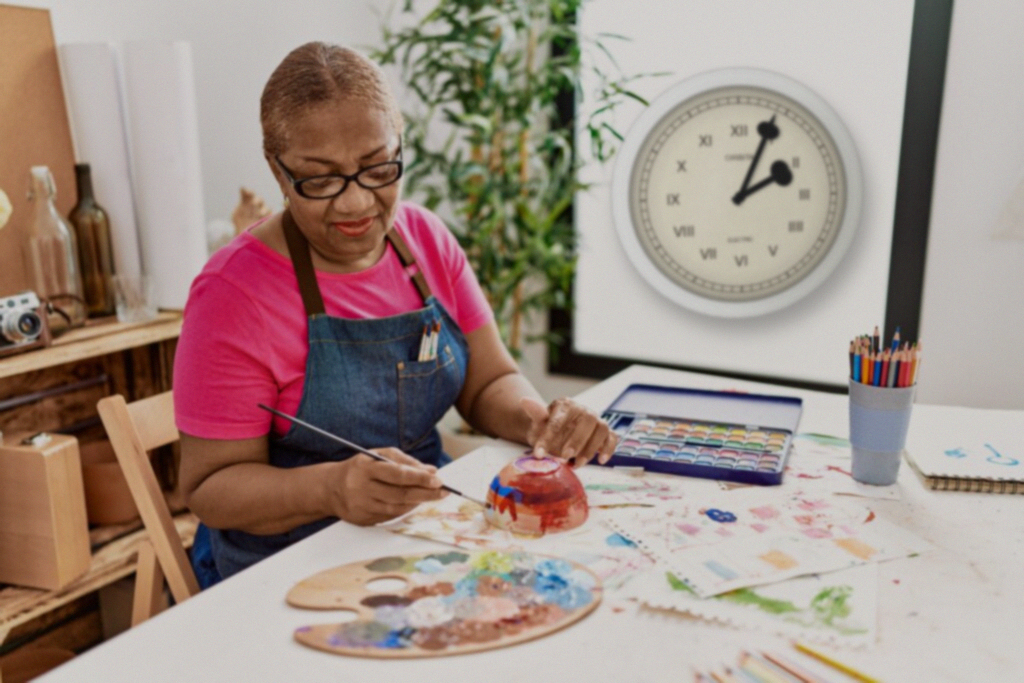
{"hour": 2, "minute": 4}
